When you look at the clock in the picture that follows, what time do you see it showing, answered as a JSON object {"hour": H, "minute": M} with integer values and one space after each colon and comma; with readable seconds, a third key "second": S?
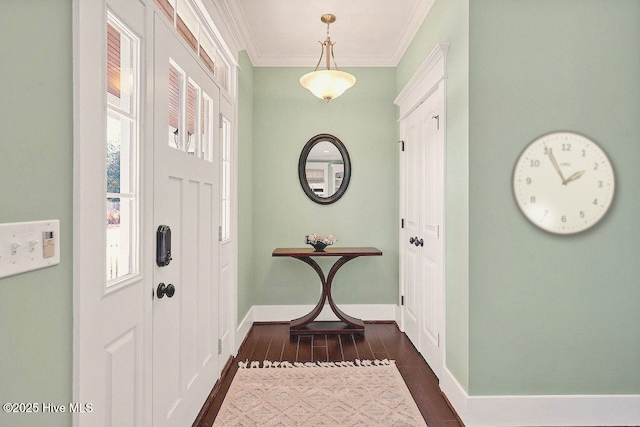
{"hour": 1, "minute": 55}
